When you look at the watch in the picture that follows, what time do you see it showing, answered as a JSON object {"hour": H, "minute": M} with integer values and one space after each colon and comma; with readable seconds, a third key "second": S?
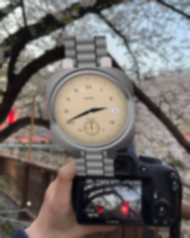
{"hour": 2, "minute": 41}
